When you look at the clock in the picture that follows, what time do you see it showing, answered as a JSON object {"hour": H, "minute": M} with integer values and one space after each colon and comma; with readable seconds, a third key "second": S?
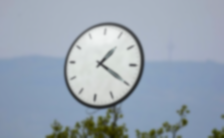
{"hour": 1, "minute": 20}
